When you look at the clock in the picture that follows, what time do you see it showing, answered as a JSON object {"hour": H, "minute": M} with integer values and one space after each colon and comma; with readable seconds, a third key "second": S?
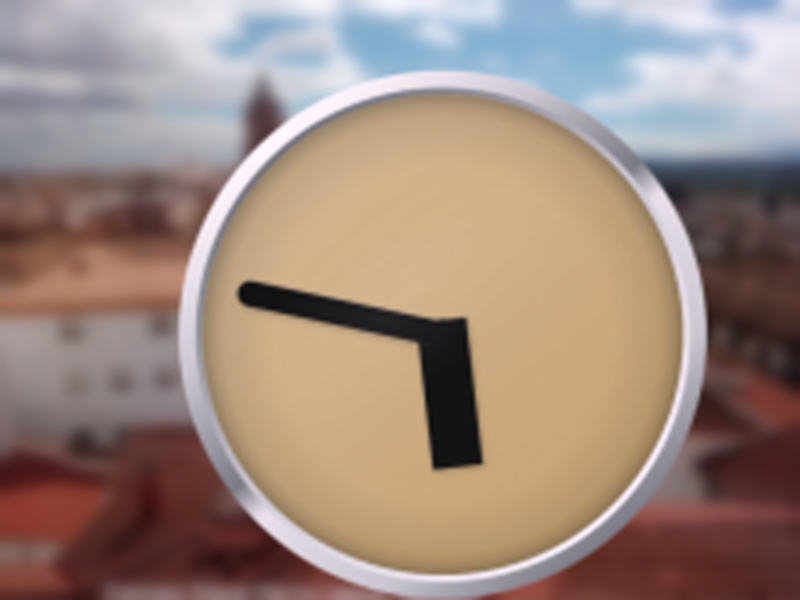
{"hour": 5, "minute": 47}
